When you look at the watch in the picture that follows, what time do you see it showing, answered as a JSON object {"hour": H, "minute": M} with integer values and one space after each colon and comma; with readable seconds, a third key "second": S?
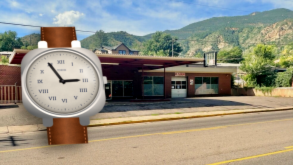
{"hour": 2, "minute": 55}
